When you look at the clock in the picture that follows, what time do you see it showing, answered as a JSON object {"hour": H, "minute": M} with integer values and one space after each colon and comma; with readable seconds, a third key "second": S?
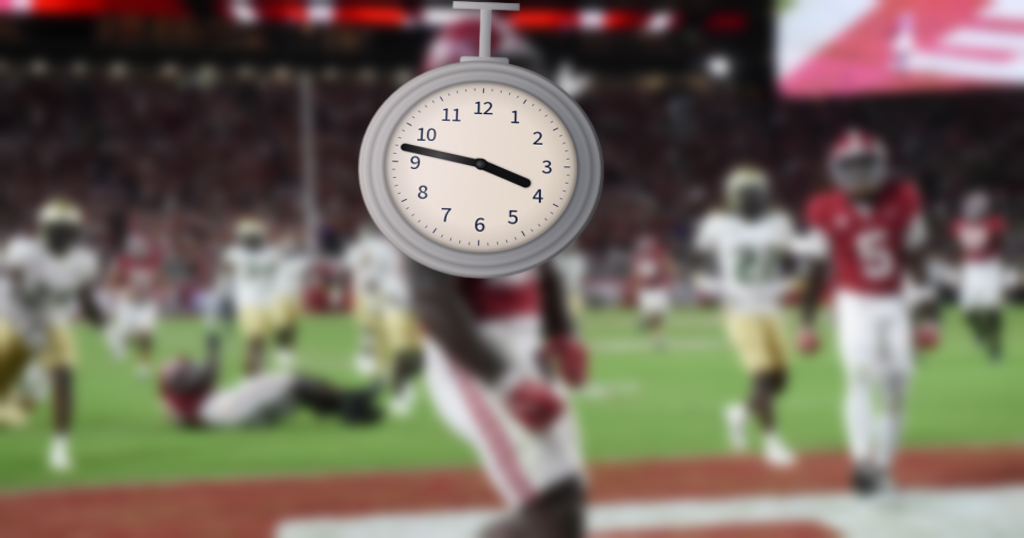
{"hour": 3, "minute": 47}
